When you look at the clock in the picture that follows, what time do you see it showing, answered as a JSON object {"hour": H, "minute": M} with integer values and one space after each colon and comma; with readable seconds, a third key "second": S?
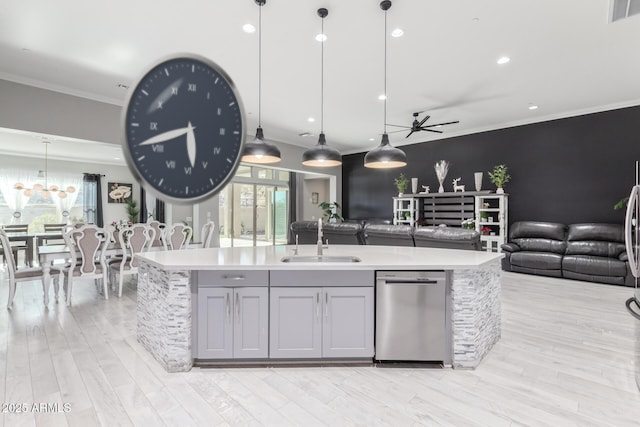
{"hour": 5, "minute": 42}
